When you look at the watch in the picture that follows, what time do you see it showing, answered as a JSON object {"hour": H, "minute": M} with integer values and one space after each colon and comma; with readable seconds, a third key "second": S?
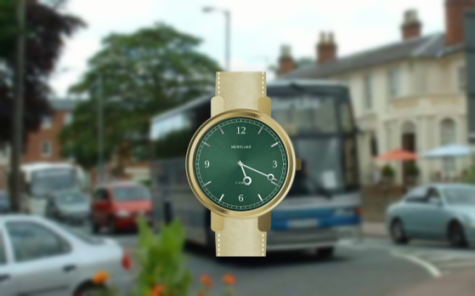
{"hour": 5, "minute": 19}
